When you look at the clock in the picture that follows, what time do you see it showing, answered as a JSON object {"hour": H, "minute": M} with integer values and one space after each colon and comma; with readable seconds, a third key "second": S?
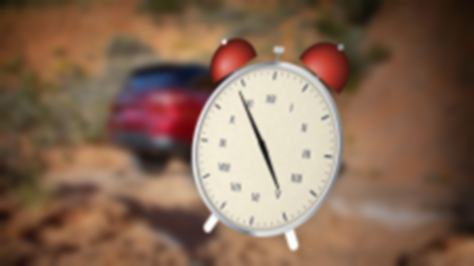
{"hour": 4, "minute": 54}
